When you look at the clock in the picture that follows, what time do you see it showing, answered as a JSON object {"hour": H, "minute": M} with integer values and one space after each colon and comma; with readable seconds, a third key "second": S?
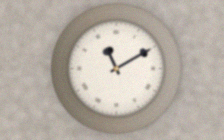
{"hour": 11, "minute": 10}
